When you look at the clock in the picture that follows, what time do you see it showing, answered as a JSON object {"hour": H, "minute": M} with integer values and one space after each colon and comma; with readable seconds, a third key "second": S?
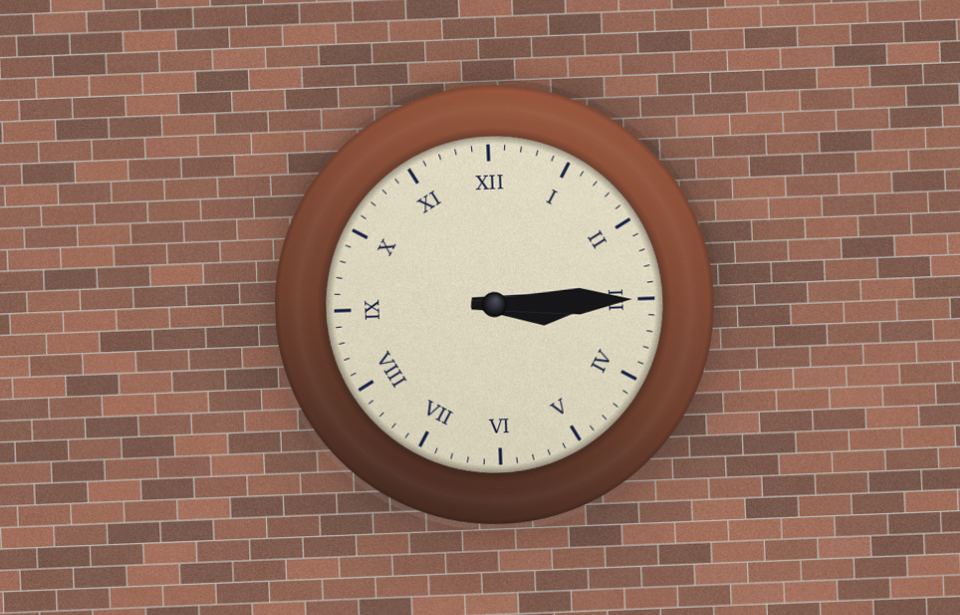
{"hour": 3, "minute": 15}
